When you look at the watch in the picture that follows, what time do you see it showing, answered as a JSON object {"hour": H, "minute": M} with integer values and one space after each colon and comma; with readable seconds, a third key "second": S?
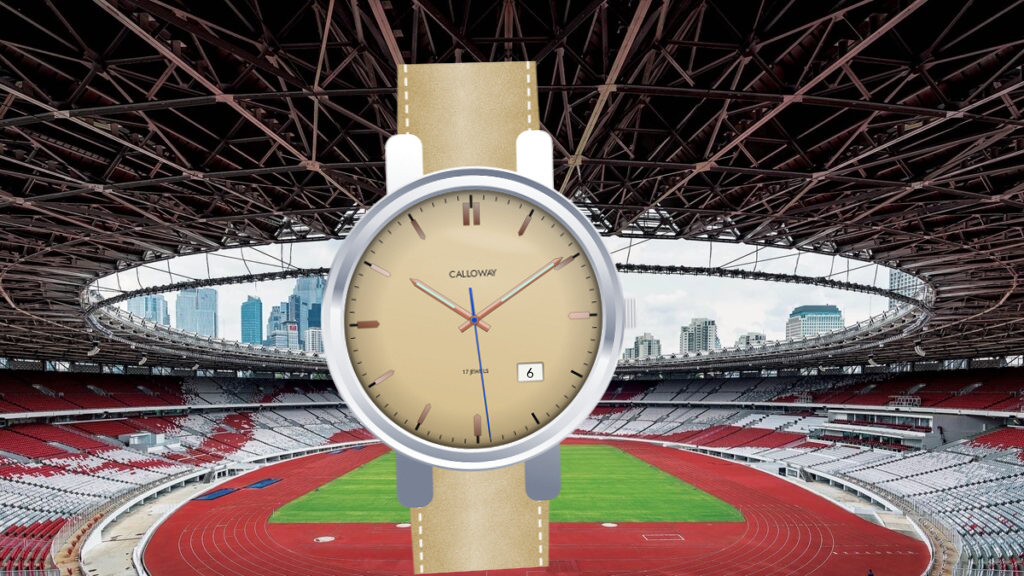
{"hour": 10, "minute": 9, "second": 29}
